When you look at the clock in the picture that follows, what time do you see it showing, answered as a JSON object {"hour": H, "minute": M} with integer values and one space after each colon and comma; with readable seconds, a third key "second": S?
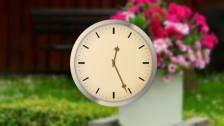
{"hour": 12, "minute": 26}
